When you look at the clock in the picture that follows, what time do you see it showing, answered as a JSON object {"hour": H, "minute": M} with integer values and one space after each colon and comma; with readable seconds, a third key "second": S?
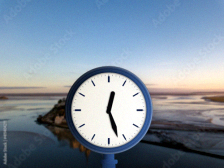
{"hour": 12, "minute": 27}
